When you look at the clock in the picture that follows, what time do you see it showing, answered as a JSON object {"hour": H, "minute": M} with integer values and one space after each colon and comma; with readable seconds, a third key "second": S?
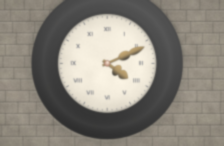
{"hour": 4, "minute": 11}
